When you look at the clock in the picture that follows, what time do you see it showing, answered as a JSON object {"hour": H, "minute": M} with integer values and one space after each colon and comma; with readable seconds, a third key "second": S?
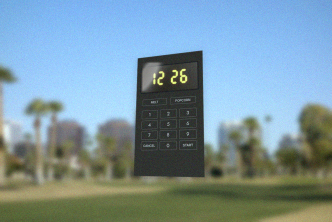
{"hour": 12, "minute": 26}
